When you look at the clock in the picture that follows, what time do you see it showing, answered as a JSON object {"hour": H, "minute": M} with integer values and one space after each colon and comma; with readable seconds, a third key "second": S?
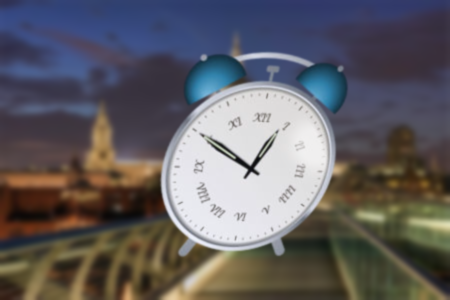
{"hour": 12, "minute": 50}
